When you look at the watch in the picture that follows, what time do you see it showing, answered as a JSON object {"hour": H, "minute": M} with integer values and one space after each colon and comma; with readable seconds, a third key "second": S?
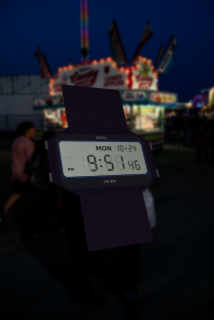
{"hour": 9, "minute": 51, "second": 46}
